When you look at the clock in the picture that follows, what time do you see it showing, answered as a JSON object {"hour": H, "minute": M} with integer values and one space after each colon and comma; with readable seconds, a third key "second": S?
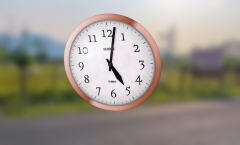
{"hour": 5, "minute": 2}
